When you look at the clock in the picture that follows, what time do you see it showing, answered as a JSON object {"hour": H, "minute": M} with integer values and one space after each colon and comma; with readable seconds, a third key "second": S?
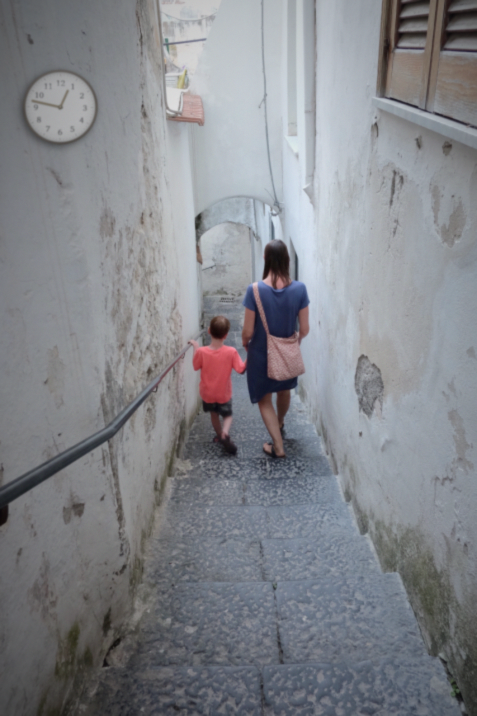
{"hour": 12, "minute": 47}
